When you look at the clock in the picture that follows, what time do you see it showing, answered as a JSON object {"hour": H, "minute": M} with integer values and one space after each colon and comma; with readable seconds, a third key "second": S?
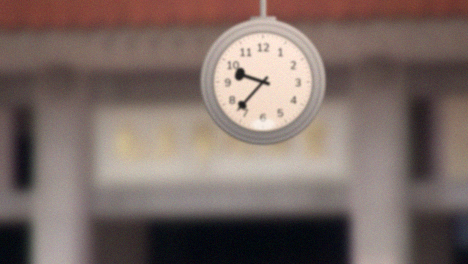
{"hour": 9, "minute": 37}
